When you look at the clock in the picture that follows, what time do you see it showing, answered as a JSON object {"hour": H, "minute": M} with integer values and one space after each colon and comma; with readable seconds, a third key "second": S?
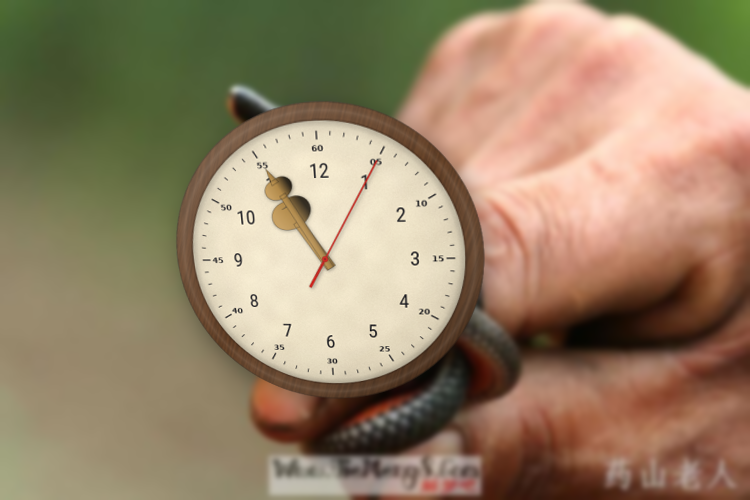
{"hour": 10, "minute": 55, "second": 5}
